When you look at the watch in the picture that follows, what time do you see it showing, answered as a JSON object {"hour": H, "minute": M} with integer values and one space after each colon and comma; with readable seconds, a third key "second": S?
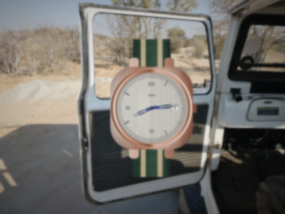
{"hour": 8, "minute": 14}
